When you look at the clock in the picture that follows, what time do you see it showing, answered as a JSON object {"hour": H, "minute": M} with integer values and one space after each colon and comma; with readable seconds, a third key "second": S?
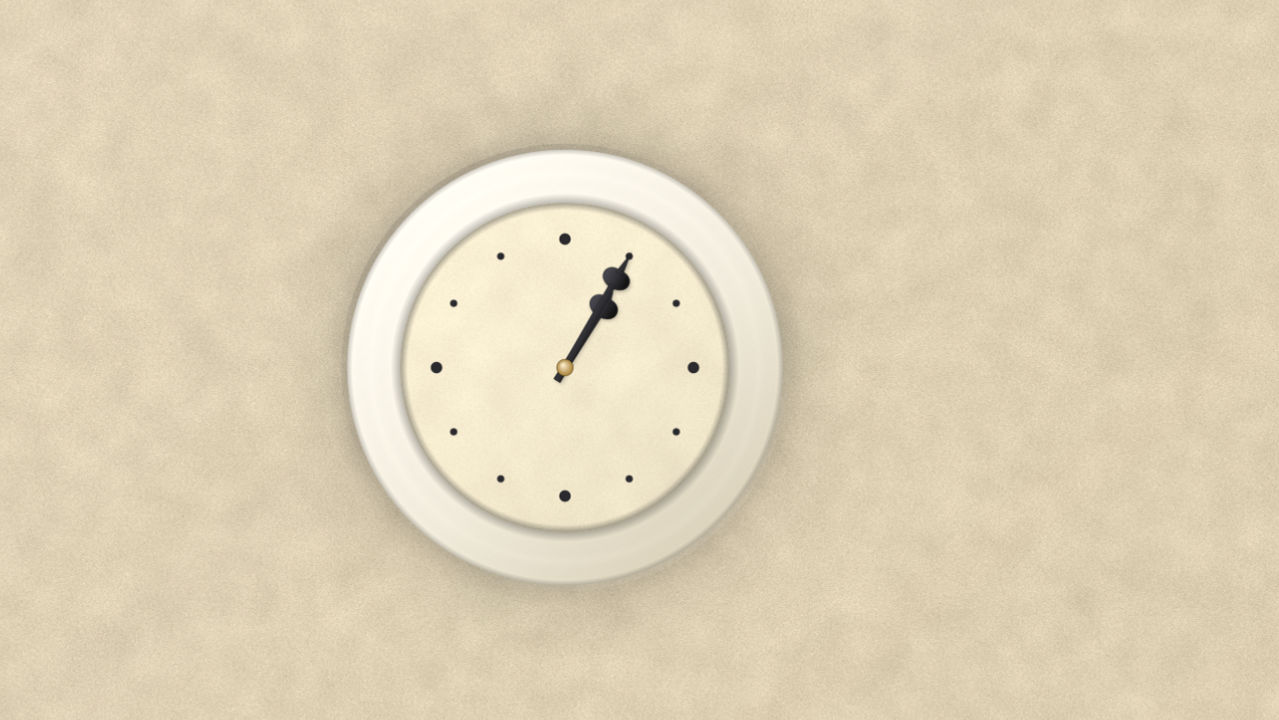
{"hour": 1, "minute": 5}
